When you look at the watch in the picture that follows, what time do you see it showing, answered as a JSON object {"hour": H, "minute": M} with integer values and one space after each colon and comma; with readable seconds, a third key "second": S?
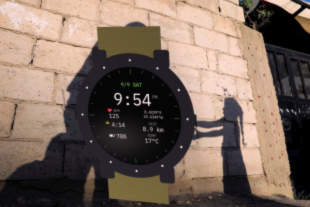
{"hour": 9, "minute": 54}
